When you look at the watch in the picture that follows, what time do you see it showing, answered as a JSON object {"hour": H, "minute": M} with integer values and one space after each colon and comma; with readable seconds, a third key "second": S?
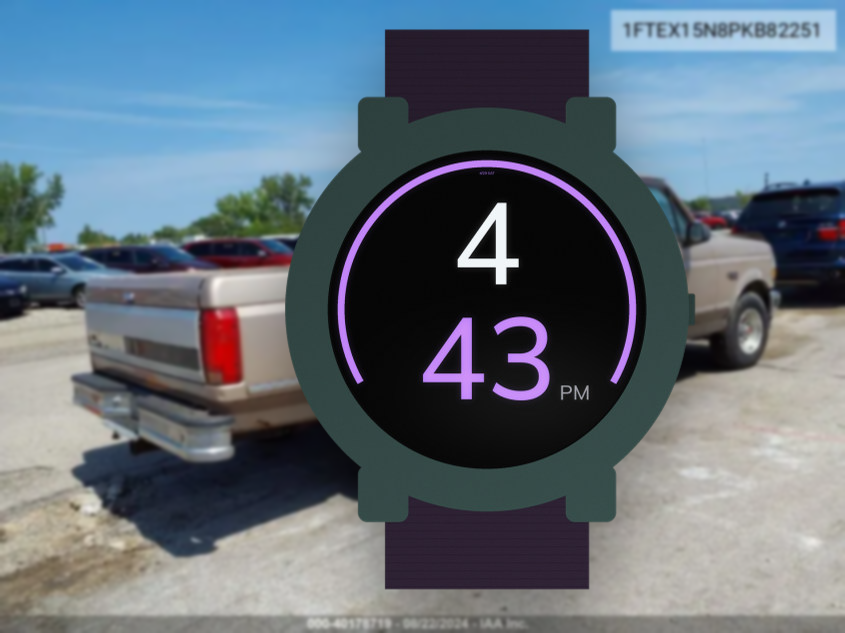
{"hour": 4, "minute": 43}
